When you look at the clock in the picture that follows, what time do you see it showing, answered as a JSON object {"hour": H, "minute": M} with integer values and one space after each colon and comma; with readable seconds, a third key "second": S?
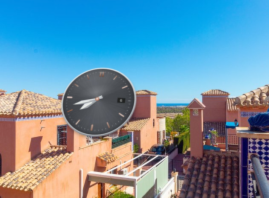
{"hour": 7, "minute": 42}
